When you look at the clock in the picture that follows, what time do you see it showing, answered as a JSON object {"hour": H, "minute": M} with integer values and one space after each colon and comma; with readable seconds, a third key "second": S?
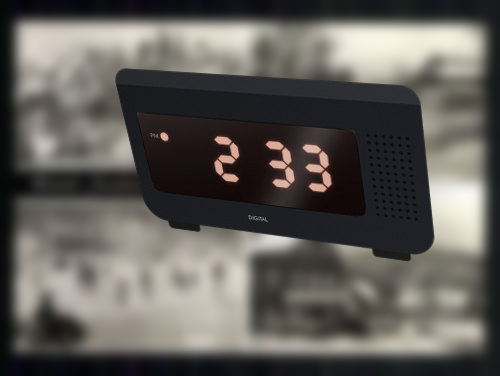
{"hour": 2, "minute": 33}
